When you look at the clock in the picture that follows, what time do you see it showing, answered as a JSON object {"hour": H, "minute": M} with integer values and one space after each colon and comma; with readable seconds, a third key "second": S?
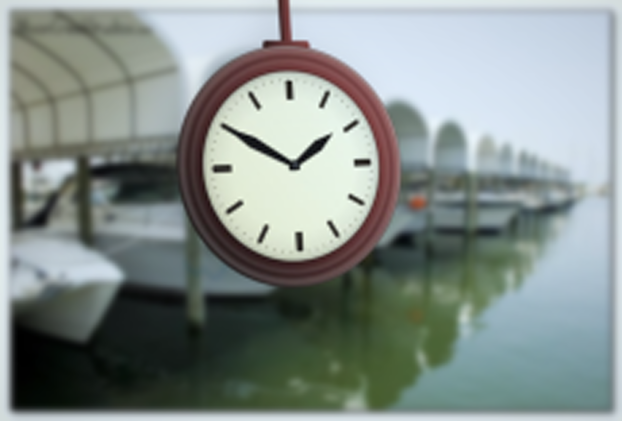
{"hour": 1, "minute": 50}
